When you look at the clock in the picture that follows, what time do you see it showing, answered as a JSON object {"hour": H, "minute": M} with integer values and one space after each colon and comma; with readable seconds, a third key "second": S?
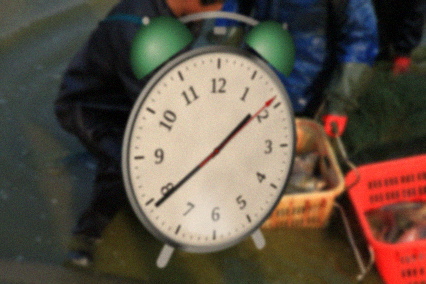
{"hour": 1, "minute": 39, "second": 9}
